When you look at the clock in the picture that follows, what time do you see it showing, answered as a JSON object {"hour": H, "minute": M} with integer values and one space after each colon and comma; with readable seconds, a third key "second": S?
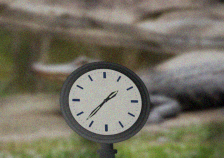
{"hour": 1, "minute": 37}
